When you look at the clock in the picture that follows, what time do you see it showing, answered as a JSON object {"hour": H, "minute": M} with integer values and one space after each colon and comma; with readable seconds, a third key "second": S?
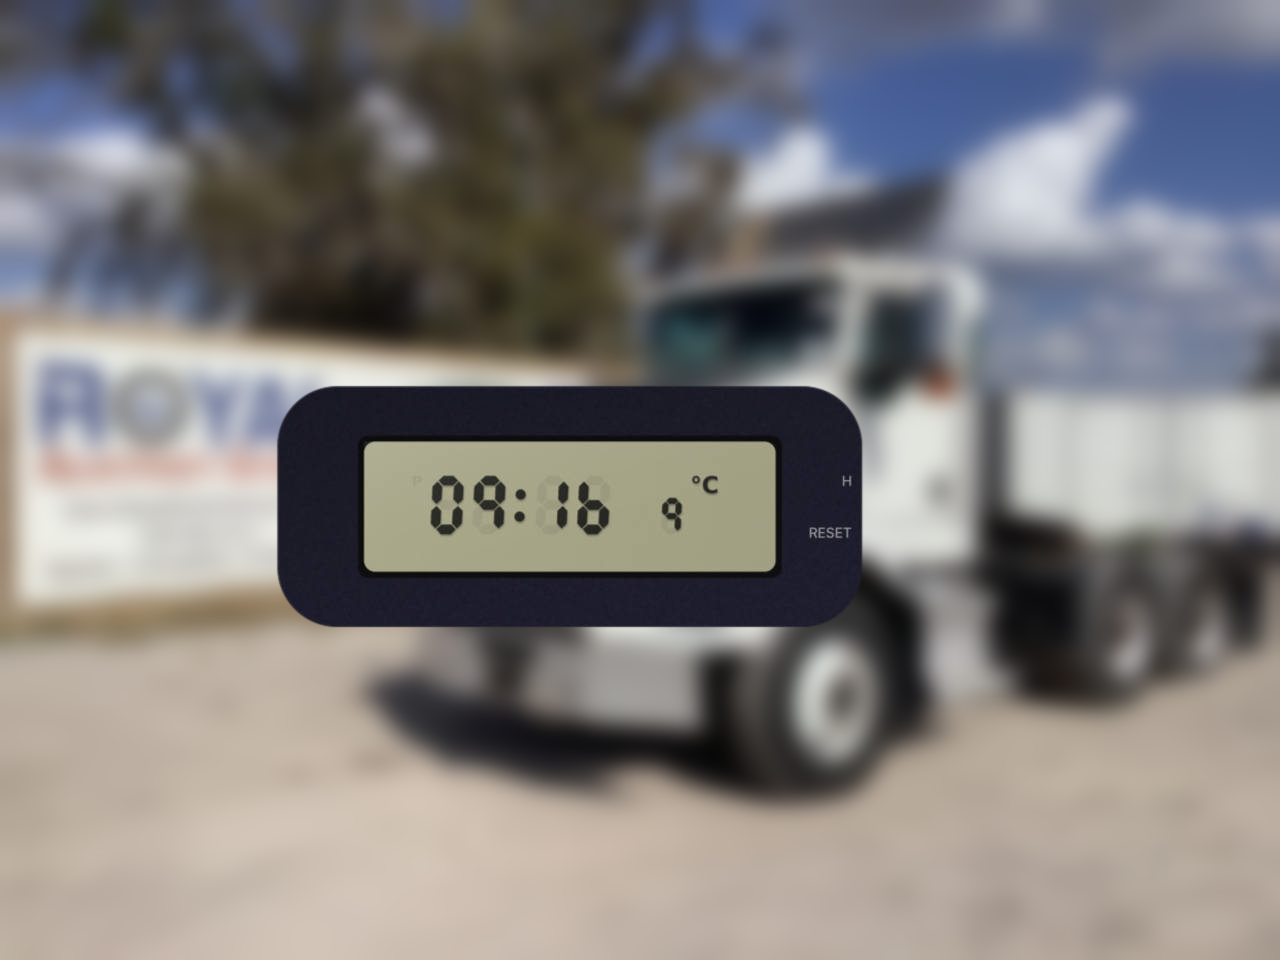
{"hour": 9, "minute": 16}
